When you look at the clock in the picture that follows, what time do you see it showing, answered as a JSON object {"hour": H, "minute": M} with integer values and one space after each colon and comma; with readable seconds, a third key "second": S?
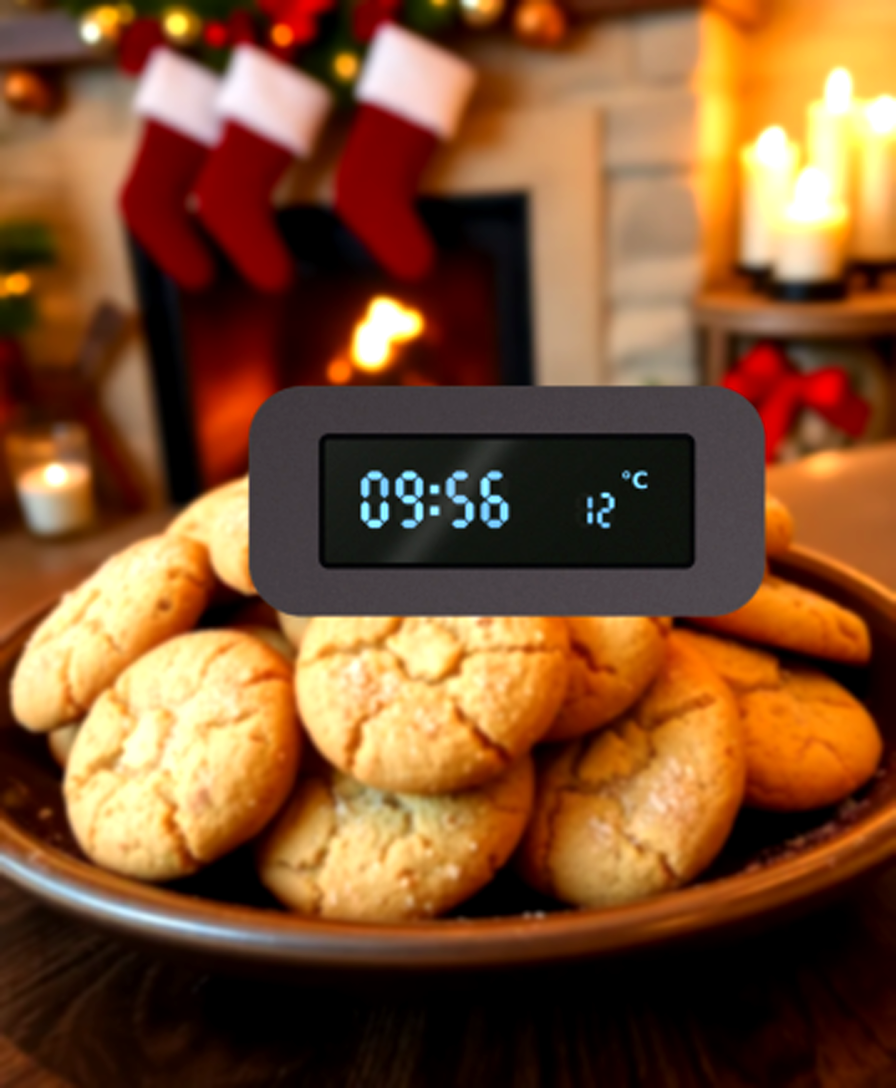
{"hour": 9, "minute": 56}
